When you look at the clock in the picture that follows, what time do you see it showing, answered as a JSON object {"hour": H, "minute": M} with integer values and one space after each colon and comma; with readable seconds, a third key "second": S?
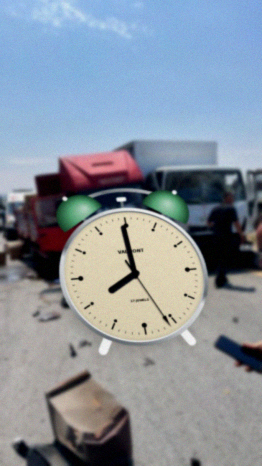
{"hour": 7, "minute": 59, "second": 26}
